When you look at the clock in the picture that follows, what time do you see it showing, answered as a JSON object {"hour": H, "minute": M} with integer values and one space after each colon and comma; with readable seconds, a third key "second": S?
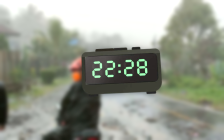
{"hour": 22, "minute": 28}
